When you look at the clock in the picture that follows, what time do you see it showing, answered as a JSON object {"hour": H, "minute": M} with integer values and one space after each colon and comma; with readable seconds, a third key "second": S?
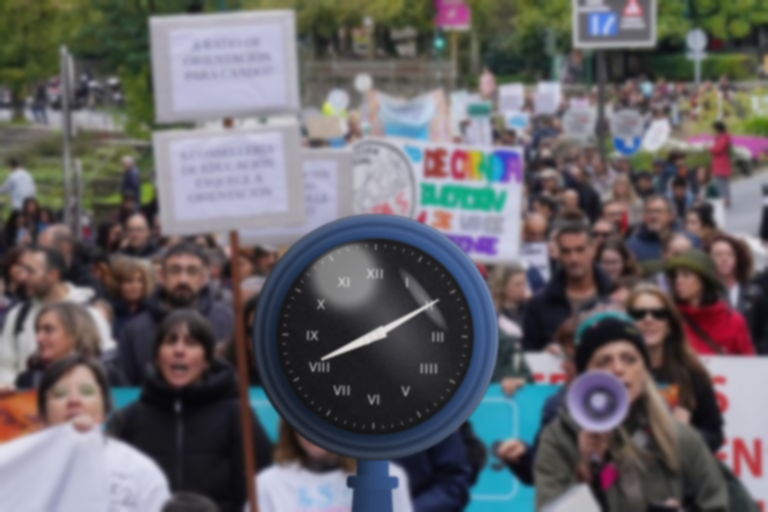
{"hour": 8, "minute": 10}
